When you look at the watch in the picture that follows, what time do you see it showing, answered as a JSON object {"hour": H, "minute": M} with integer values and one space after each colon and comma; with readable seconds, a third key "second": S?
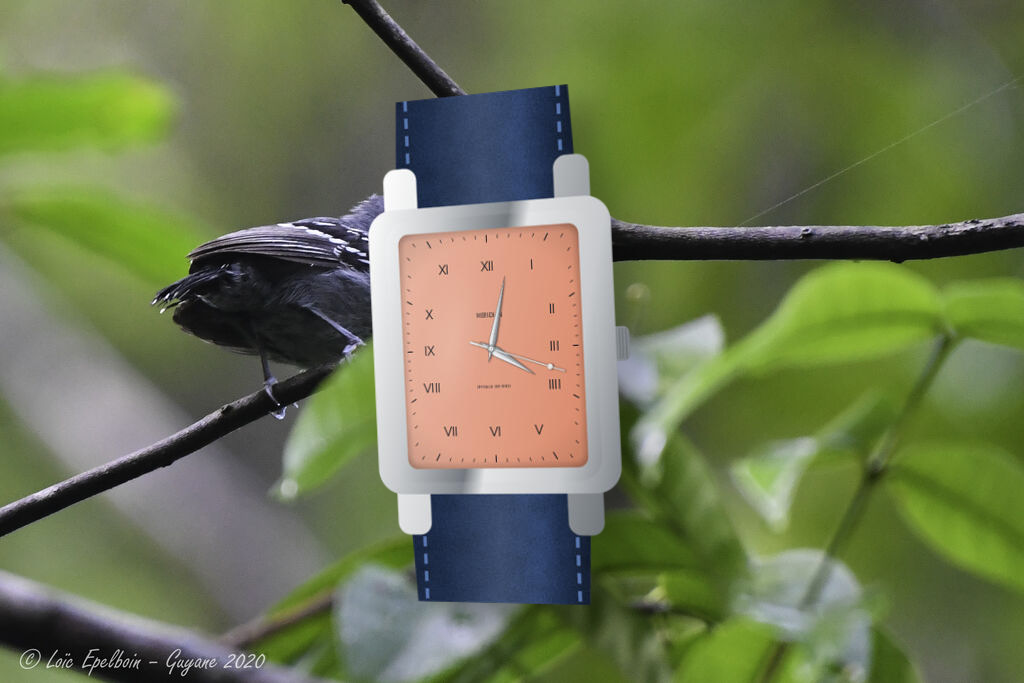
{"hour": 4, "minute": 2, "second": 18}
